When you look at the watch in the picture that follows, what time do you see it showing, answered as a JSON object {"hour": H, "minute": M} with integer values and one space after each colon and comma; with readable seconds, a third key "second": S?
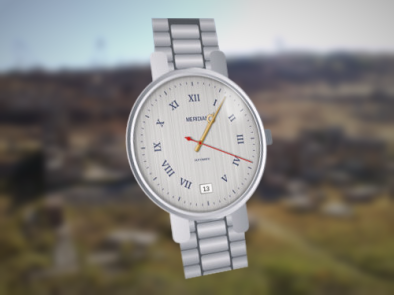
{"hour": 1, "minute": 6, "second": 19}
